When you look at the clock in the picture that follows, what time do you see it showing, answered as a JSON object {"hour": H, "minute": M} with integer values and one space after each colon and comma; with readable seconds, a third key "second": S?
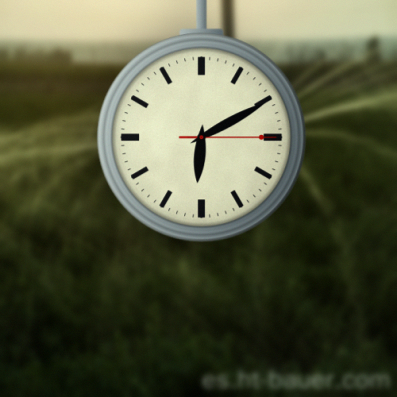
{"hour": 6, "minute": 10, "second": 15}
